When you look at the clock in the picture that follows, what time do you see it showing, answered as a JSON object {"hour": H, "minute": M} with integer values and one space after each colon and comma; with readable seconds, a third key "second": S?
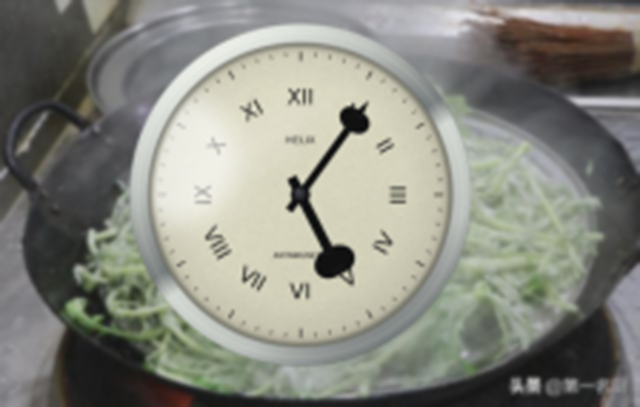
{"hour": 5, "minute": 6}
